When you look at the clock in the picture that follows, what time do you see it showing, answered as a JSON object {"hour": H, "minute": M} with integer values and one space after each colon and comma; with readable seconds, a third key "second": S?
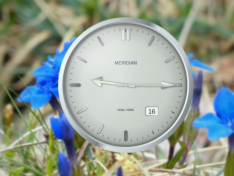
{"hour": 9, "minute": 15}
